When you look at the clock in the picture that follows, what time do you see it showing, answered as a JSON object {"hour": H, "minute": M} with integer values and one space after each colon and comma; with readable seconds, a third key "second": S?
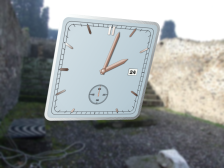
{"hour": 2, "minute": 2}
